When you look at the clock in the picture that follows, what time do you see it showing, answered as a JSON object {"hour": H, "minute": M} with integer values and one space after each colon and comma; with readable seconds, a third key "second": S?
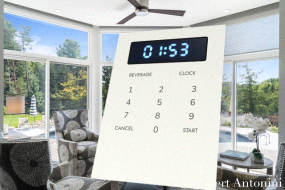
{"hour": 1, "minute": 53}
